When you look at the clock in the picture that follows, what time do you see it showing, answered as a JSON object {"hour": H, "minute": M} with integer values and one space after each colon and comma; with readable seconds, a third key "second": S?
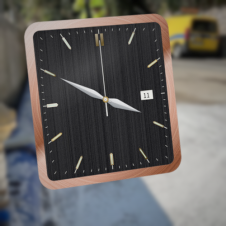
{"hour": 3, "minute": 50, "second": 0}
